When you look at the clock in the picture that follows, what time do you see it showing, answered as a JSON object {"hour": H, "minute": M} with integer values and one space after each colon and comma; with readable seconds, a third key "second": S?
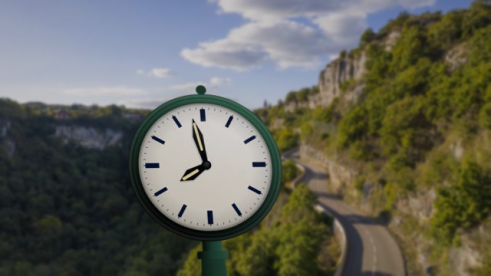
{"hour": 7, "minute": 58}
